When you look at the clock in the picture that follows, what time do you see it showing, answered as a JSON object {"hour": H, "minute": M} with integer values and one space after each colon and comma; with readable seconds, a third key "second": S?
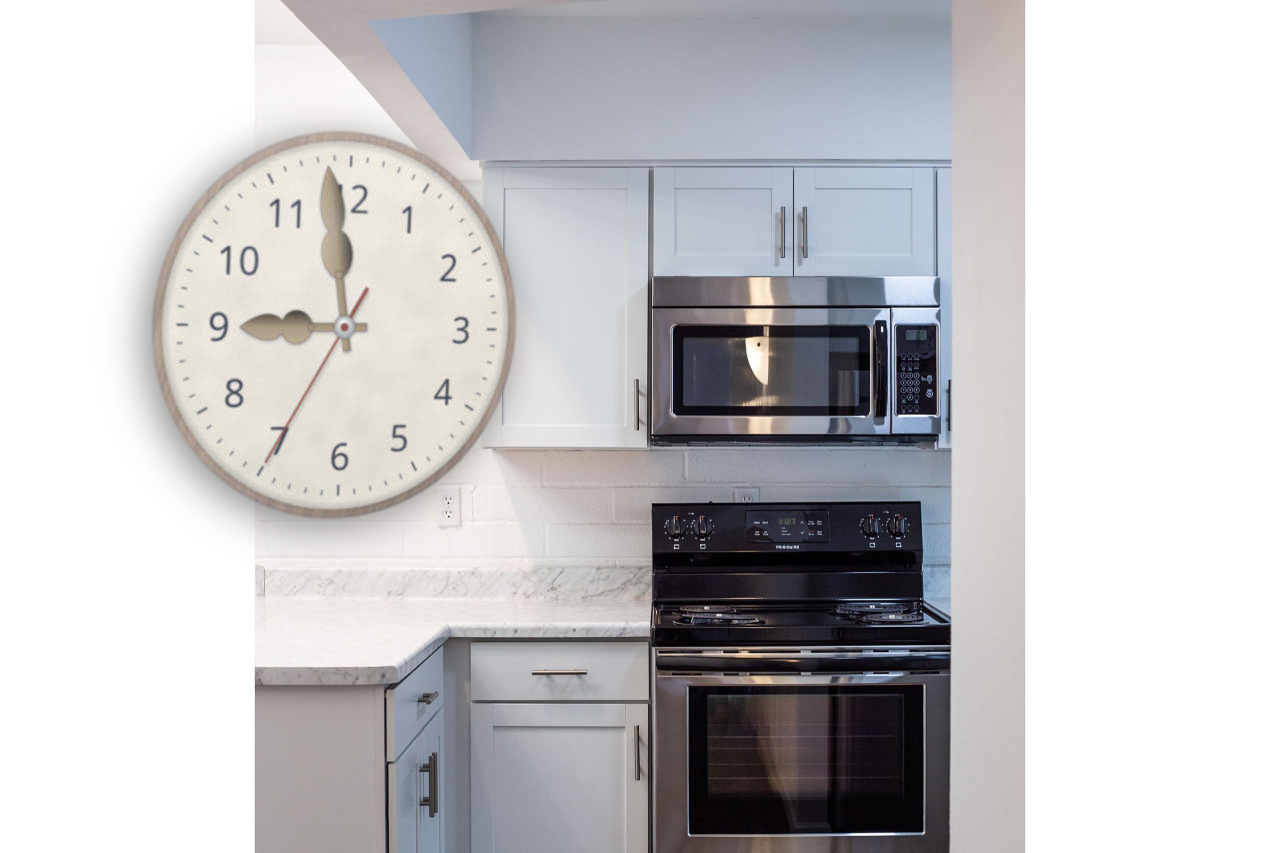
{"hour": 8, "minute": 58, "second": 35}
